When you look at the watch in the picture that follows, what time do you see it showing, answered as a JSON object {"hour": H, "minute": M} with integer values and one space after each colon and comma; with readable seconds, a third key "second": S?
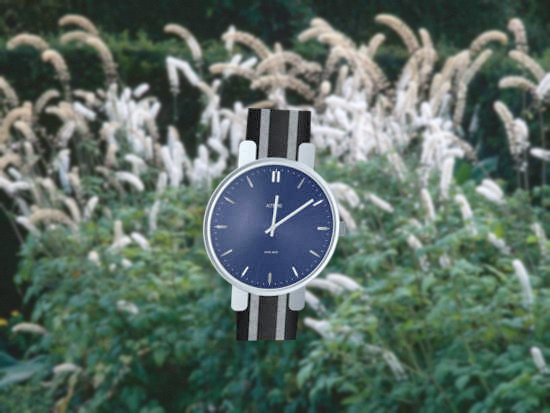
{"hour": 12, "minute": 9}
